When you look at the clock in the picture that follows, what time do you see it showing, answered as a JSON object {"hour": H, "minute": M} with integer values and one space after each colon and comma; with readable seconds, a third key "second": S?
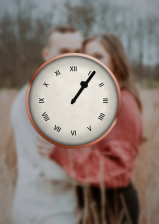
{"hour": 1, "minute": 6}
